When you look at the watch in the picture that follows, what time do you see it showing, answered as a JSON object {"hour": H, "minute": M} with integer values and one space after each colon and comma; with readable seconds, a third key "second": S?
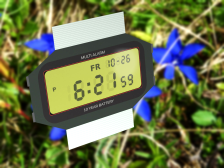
{"hour": 6, "minute": 21, "second": 59}
